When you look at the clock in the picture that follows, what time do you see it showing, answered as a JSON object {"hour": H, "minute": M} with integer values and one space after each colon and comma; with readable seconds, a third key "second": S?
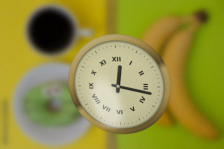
{"hour": 12, "minute": 17}
